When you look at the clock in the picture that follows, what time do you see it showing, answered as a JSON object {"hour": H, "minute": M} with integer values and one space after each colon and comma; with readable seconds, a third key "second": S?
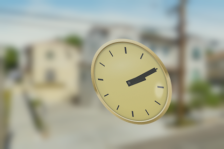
{"hour": 2, "minute": 10}
